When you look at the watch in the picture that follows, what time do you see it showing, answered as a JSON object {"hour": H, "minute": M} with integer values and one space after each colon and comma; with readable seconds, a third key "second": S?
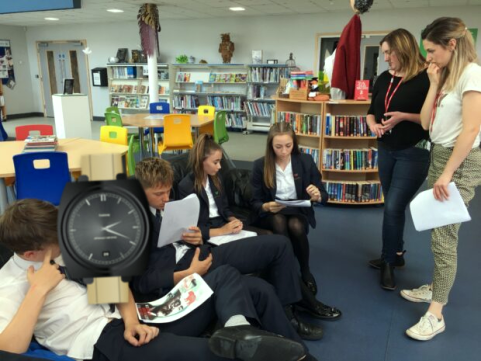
{"hour": 2, "minute": 19}
